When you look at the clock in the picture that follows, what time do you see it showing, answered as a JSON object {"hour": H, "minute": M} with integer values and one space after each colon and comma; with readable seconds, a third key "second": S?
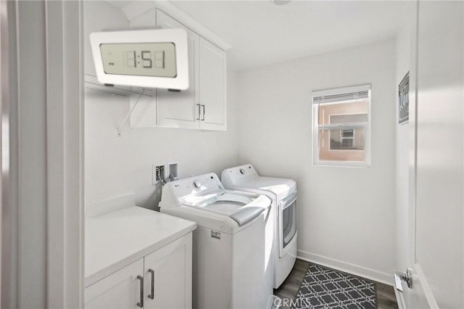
{"hour": 1, "minute": 51}
